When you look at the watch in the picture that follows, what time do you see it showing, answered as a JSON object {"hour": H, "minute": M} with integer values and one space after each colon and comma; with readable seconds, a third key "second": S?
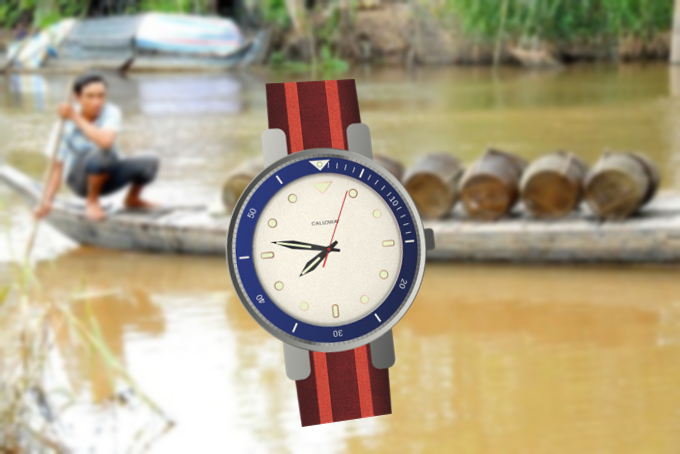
{"hour": 7, "minute": 47, "second": 4}
